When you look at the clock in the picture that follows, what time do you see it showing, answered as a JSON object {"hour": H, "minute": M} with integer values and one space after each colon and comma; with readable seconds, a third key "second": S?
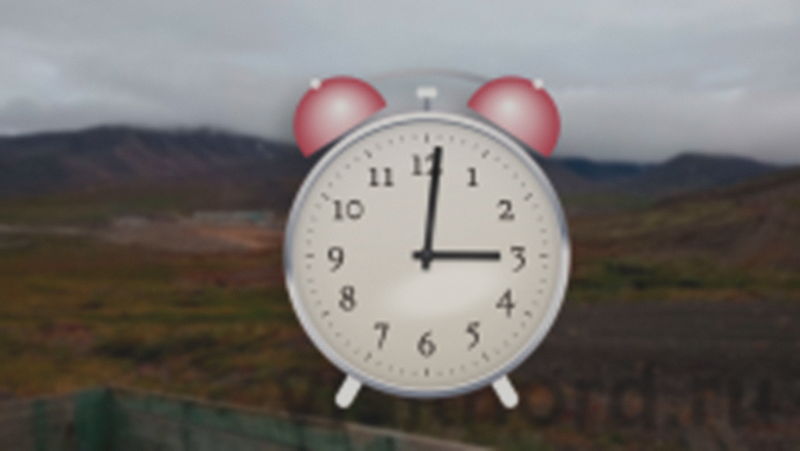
{"hour": 3, "minute": 1}
